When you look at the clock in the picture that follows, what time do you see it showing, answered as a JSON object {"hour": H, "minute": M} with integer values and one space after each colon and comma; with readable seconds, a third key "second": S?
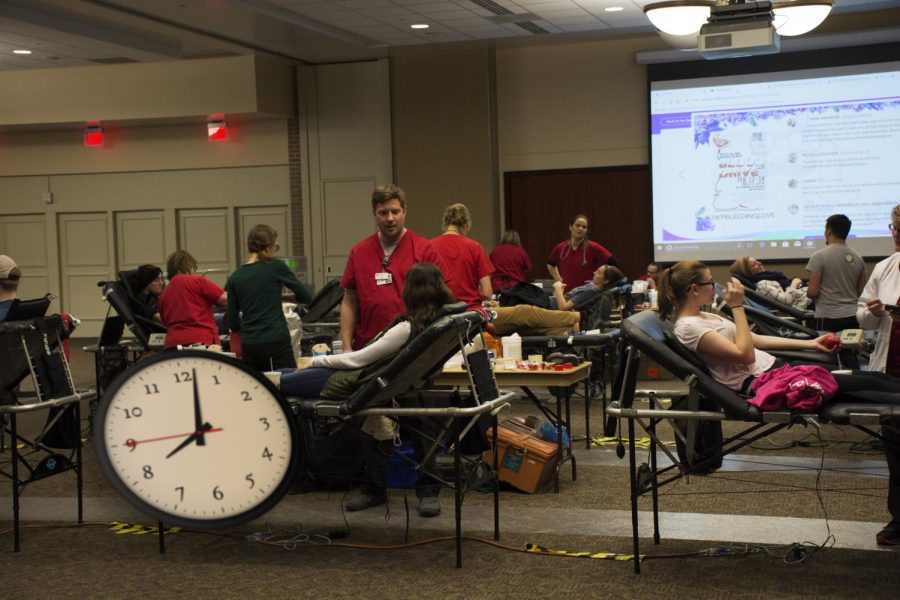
{"hour": 8, "minute": 1, "second": 45}
